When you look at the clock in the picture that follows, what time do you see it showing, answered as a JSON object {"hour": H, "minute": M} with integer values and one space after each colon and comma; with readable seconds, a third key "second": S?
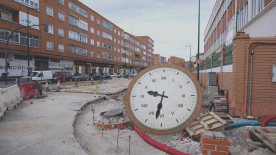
{"hour": 9, "minute": 32}
